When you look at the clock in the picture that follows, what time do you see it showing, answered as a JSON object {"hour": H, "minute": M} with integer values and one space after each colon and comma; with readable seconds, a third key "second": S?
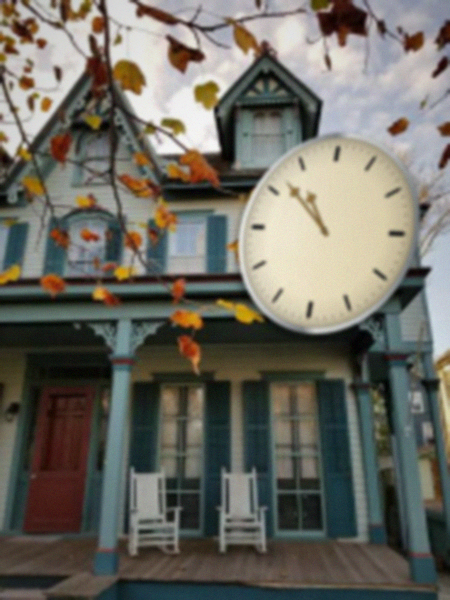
{"hour": 10, "minute": 52}
